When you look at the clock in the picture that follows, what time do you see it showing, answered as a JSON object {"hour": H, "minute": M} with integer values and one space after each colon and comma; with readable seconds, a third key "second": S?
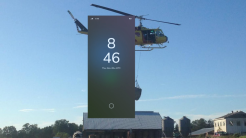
{"hour": 8, "minute": 46}
